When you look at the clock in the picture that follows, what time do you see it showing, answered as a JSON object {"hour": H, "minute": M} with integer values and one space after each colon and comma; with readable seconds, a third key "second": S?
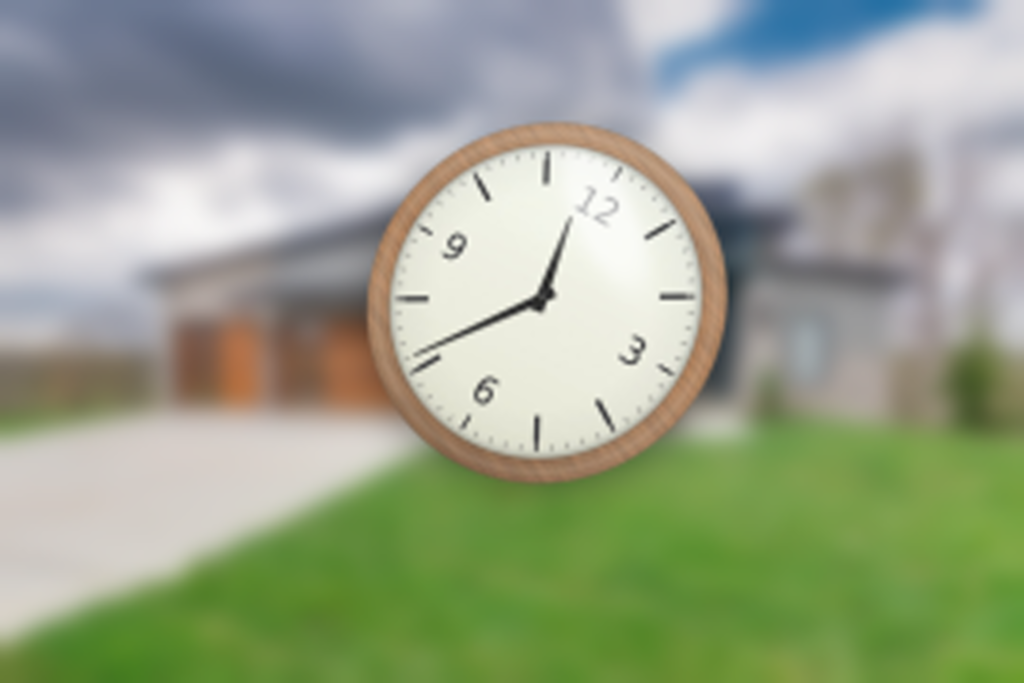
{"hour": 11, "minute": 36}
